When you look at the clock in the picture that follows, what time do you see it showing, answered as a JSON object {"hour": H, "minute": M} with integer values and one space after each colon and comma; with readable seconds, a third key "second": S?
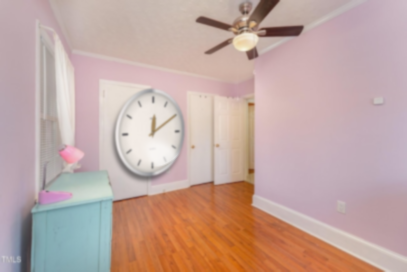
{"hour": 12, "minute": 10}
